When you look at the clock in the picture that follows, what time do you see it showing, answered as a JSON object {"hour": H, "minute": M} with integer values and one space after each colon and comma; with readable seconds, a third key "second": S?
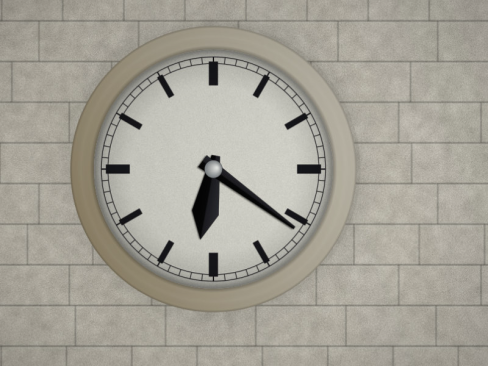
{"hour": 6, "minute": 21}
